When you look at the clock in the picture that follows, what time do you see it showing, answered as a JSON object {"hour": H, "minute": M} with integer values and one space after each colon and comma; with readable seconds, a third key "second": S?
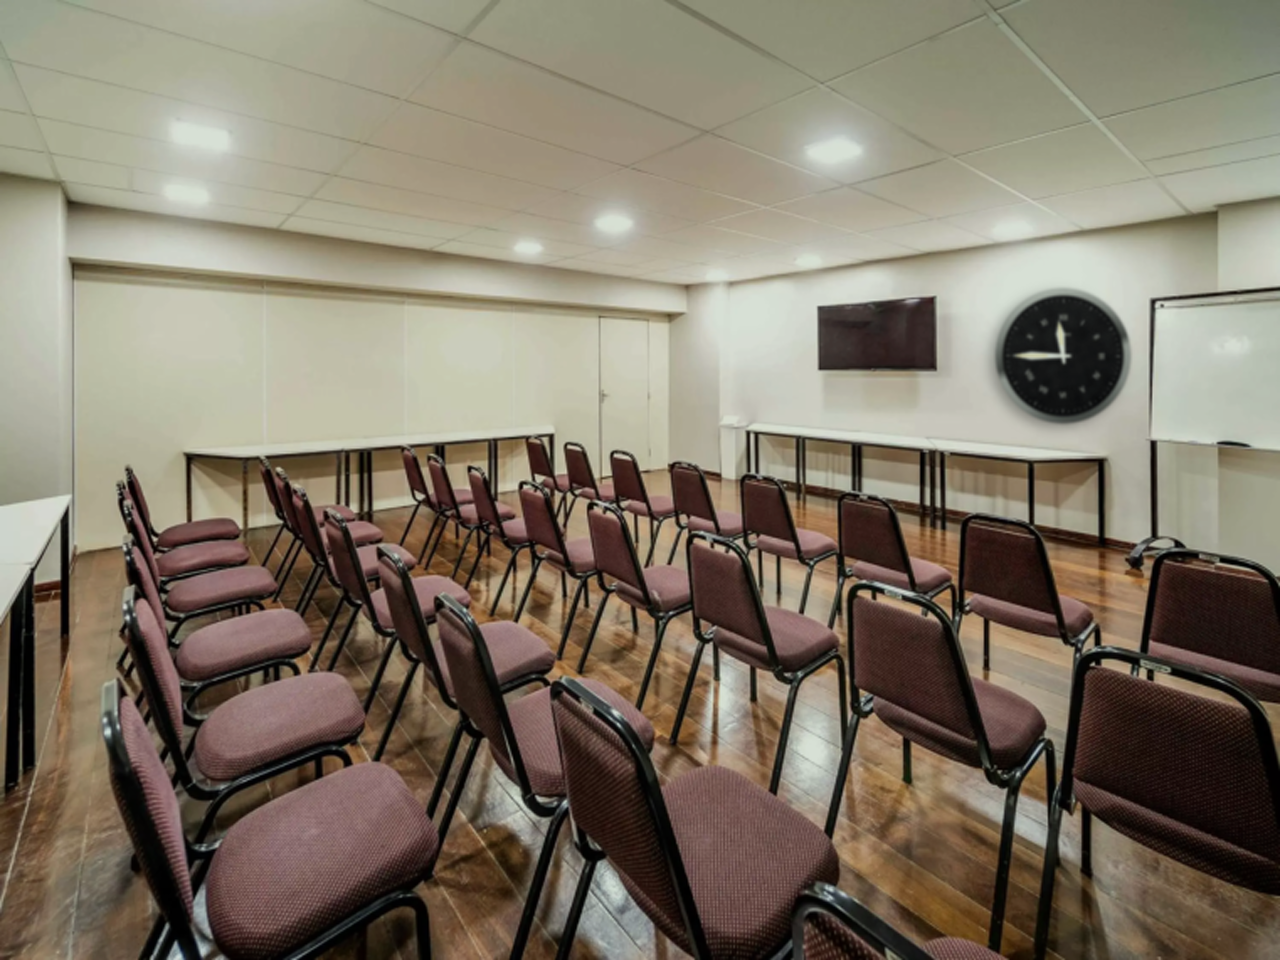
{"hour": 11, "minute": 45}
